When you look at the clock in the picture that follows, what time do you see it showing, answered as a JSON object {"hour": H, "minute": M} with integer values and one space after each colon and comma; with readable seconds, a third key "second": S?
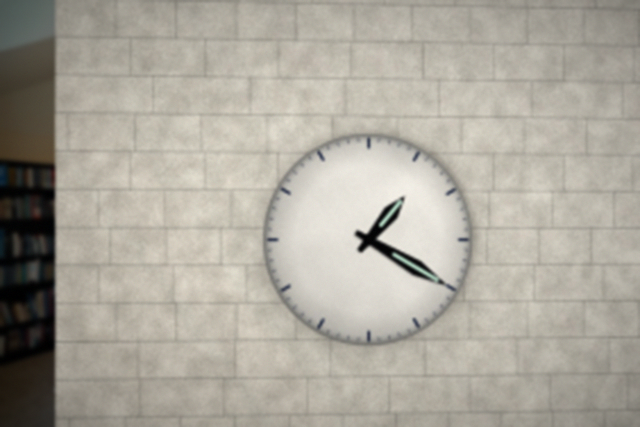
{"hour": 1, "minute": 20}
